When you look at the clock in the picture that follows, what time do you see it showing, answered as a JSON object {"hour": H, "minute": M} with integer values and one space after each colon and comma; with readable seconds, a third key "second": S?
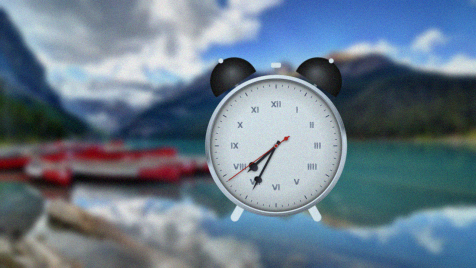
{"hour": 7, "minute": 34, "second": 39}
